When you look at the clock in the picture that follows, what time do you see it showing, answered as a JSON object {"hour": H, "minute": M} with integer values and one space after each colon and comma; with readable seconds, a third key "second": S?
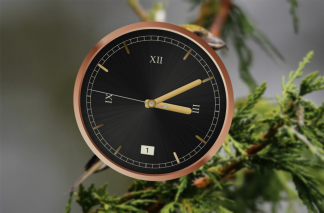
{"hour": 3, "minute": 9, "second": 46}
